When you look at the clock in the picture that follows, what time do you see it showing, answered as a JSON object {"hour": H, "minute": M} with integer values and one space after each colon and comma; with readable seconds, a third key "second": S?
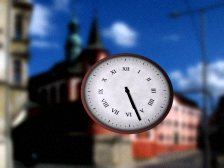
{"hour": 5, "minute": 27}
